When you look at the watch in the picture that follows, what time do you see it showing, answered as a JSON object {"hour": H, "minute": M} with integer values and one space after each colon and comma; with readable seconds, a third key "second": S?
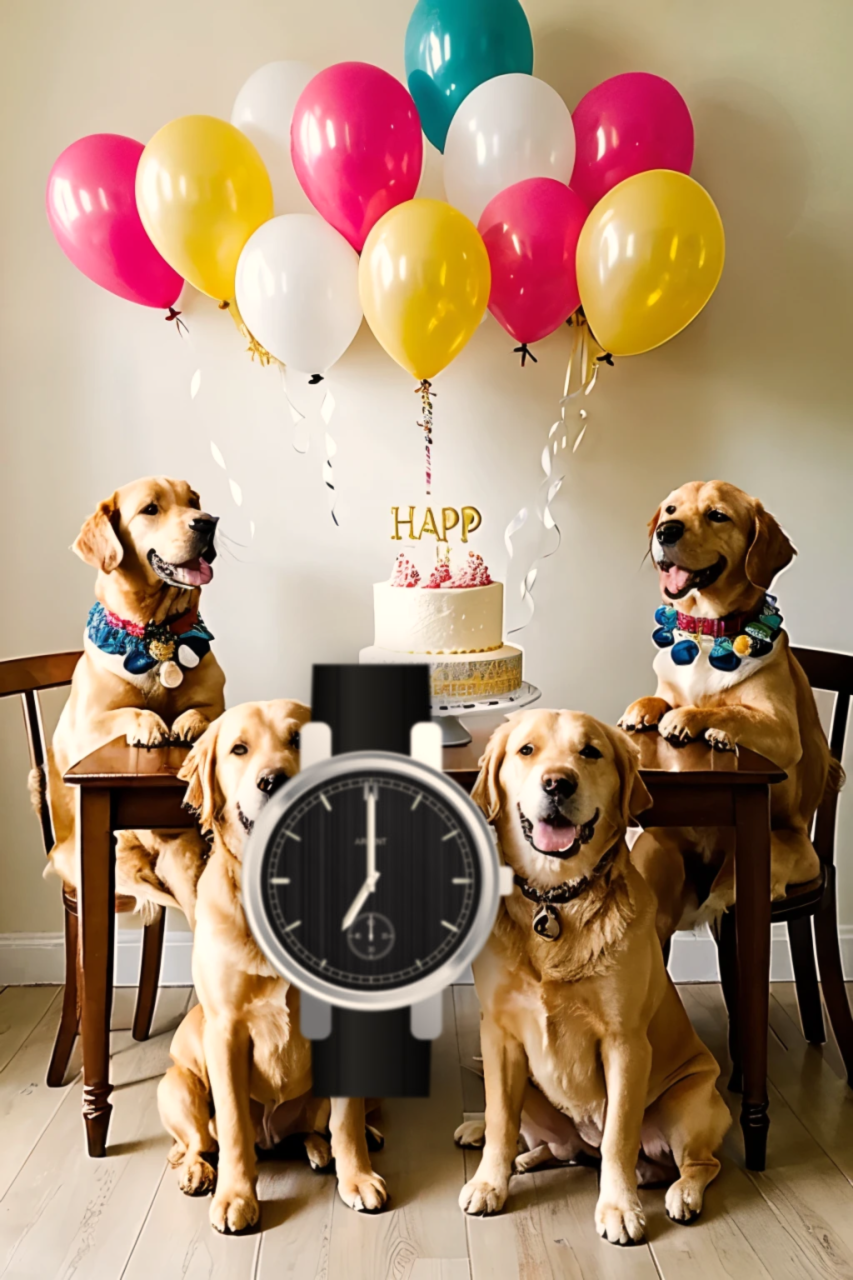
{"hour": 7, "minute": 0}
